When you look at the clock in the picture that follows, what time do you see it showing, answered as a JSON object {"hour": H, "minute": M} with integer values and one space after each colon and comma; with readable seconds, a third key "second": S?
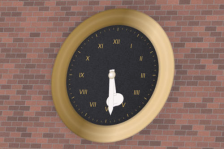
{"hour": 5, "minute": 29}
